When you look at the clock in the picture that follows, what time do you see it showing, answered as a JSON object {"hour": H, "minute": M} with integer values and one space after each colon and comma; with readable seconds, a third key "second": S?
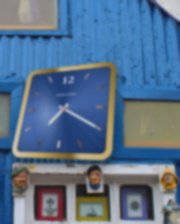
{"hour": 7, "minute": 20}
